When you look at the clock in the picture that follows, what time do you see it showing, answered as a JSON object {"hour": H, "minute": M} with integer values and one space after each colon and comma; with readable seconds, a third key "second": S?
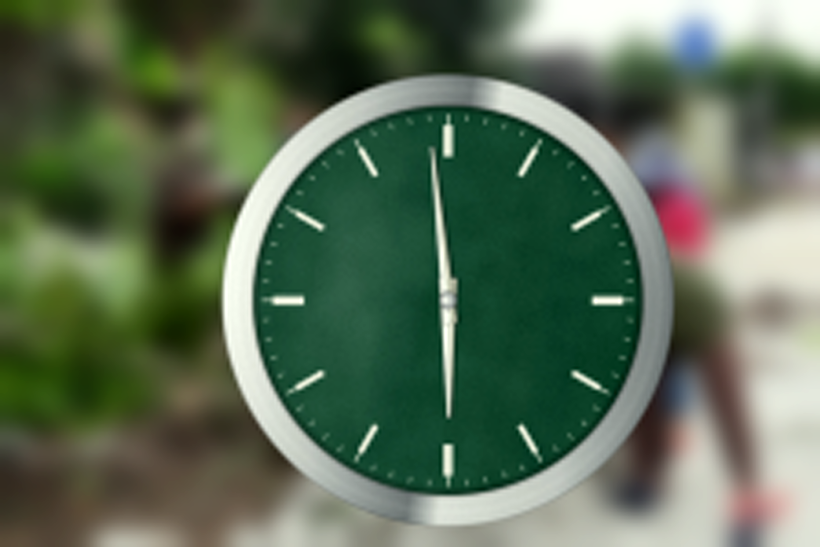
{"hour": 5, "minute": 59}
